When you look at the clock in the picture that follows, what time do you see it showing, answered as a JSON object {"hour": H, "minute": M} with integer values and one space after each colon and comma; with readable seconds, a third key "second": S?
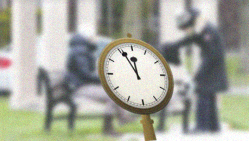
{"hour": 11, "minute": 56}
